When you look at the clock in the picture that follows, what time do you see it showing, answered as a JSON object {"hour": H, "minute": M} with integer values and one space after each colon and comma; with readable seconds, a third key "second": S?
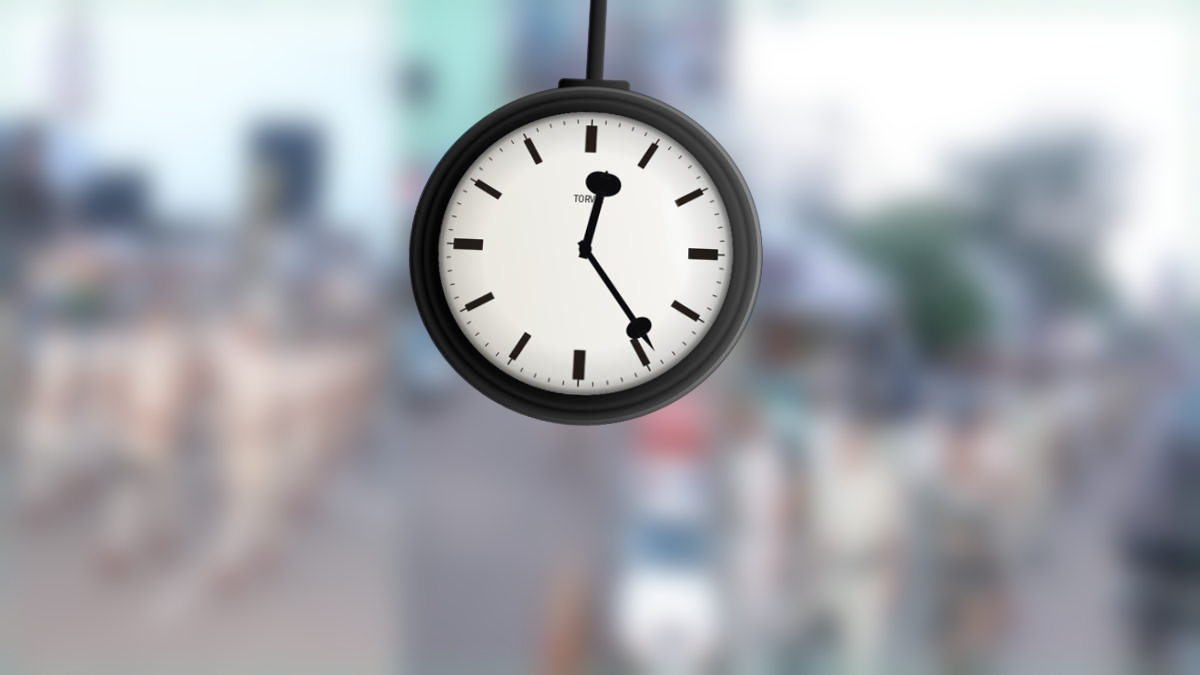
{"hour": 12, "minute": 24}
